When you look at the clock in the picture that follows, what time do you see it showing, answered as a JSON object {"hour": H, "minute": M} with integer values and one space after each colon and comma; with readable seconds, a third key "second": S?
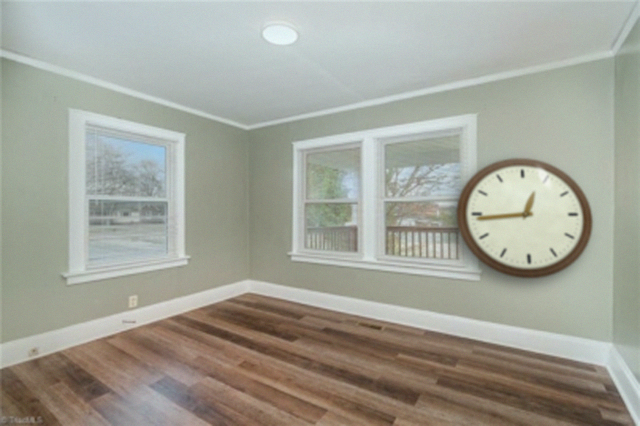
{"hour": 12, "minute": 44}
